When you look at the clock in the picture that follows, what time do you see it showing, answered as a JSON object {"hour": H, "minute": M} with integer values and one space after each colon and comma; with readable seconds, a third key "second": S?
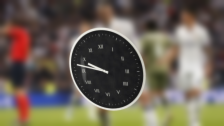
{"hour": 9, "minute": 47}
